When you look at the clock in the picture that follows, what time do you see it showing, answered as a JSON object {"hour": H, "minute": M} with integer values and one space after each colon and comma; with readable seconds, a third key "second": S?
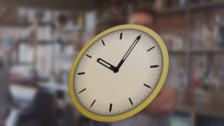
{"hour": 10, "minute": 5}
